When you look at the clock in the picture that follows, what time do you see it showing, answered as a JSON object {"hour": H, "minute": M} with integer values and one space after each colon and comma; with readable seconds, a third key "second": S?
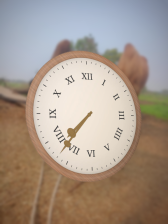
{"hour": 7, "minute": 37}
